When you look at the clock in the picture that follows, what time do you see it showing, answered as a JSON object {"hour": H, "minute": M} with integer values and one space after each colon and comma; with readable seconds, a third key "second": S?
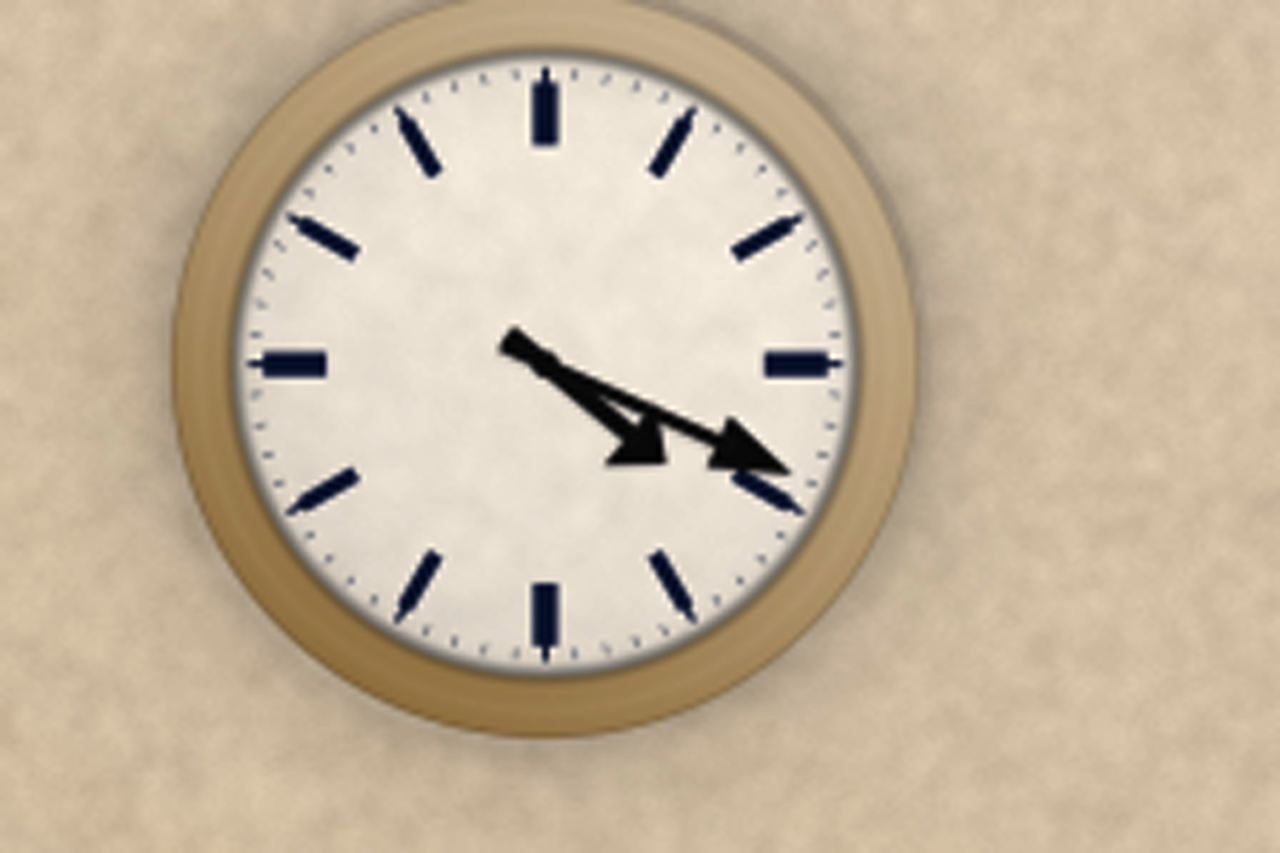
{"hour": 4, "minute": 19}
